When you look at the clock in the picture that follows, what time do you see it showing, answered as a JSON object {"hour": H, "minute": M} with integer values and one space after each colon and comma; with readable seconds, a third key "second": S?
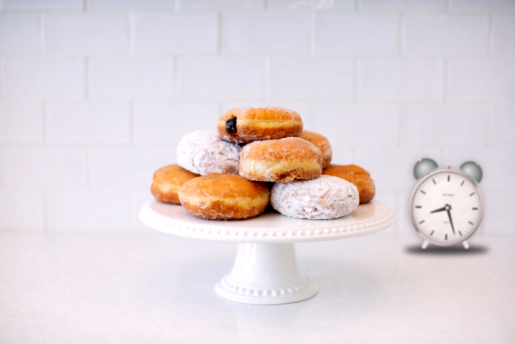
{"hour": 8, "minute": 27}
